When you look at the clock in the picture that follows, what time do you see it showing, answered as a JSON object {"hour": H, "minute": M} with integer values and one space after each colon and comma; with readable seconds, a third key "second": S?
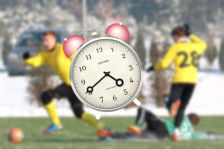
{"hour": 4, "minute": 41}
